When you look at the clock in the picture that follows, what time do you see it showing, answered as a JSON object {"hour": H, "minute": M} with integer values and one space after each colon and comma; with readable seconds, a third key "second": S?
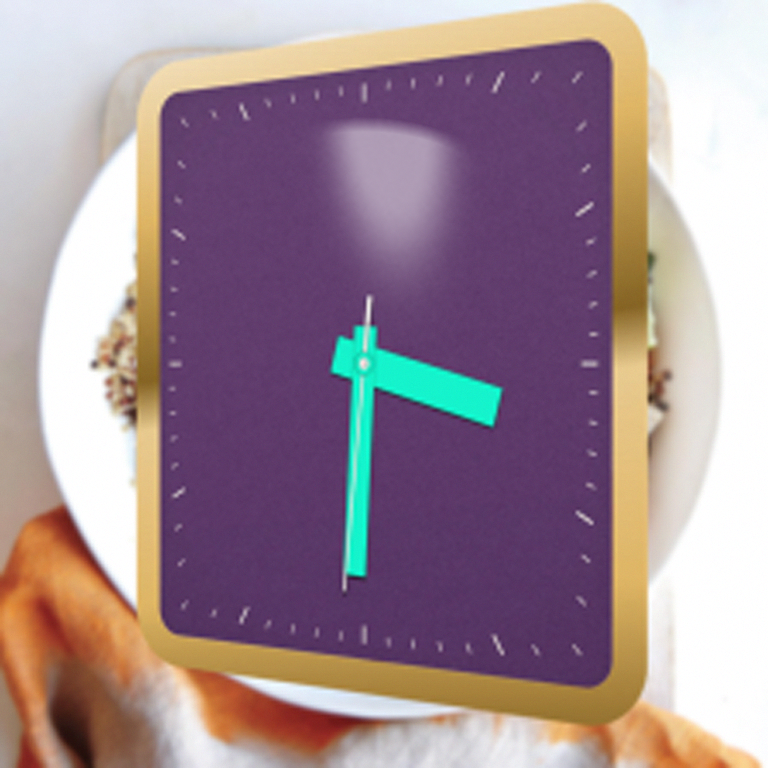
{"hour": 3, "minute": 30, "second": 31}
